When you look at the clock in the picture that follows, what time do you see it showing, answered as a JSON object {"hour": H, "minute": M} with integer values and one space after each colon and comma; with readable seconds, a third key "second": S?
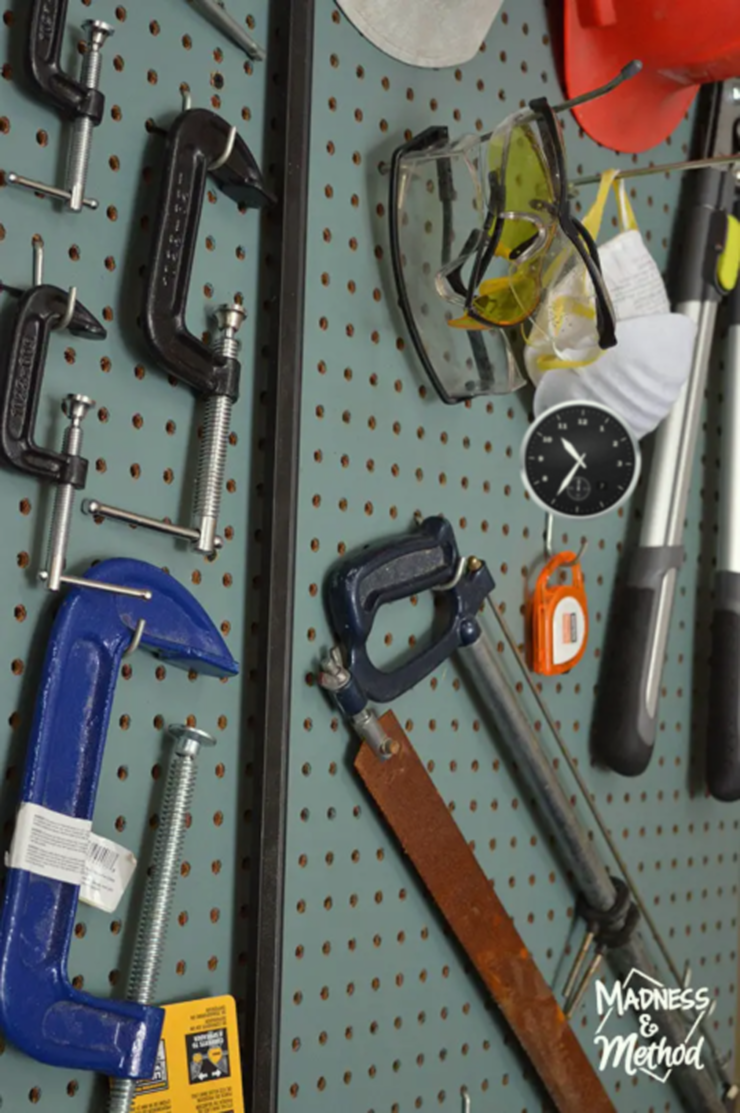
{"hour": 10, "minute": 35}
